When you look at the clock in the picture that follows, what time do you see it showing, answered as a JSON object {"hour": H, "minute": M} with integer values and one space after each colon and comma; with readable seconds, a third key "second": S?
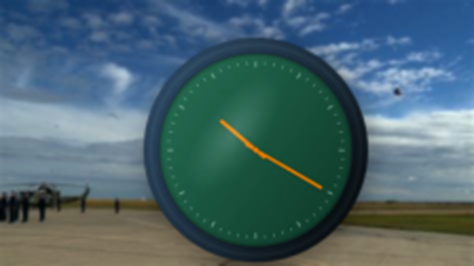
{"hour": 10, "minute": 20}
